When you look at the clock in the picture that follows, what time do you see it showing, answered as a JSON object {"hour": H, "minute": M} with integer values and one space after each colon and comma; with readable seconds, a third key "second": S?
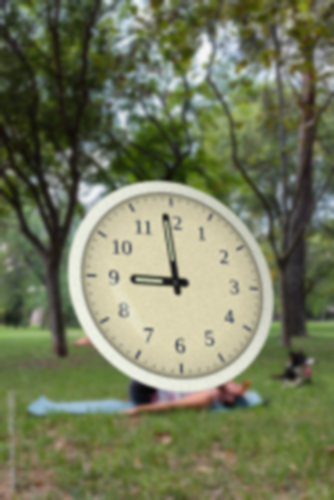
{"hour": 8, "minute": 59}
